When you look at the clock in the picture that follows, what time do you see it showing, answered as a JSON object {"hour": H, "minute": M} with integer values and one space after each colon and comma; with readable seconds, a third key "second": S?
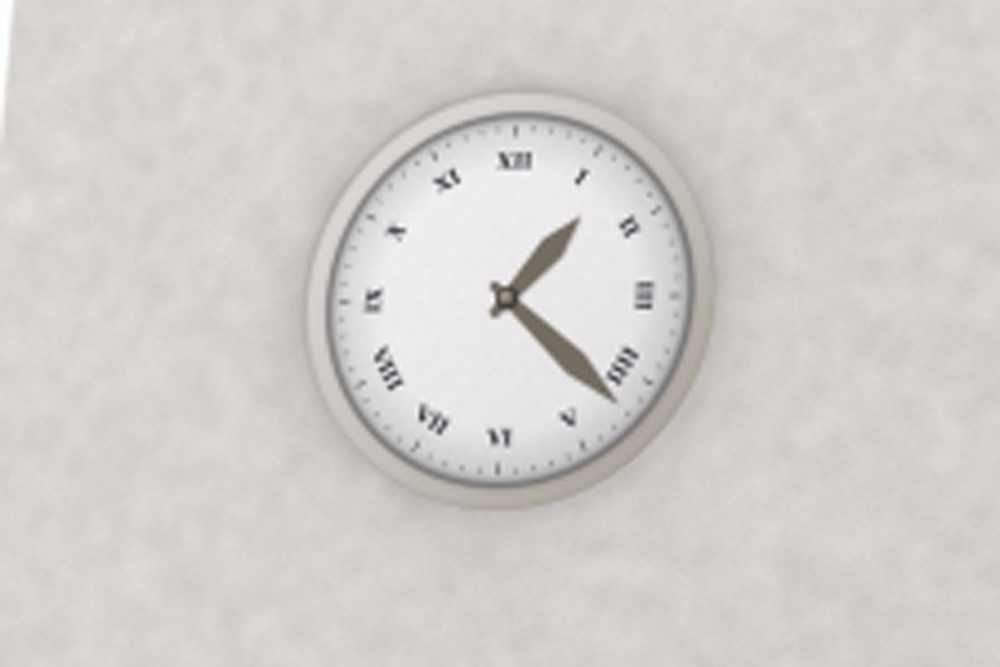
{"hour": 1, "minute": 22}
